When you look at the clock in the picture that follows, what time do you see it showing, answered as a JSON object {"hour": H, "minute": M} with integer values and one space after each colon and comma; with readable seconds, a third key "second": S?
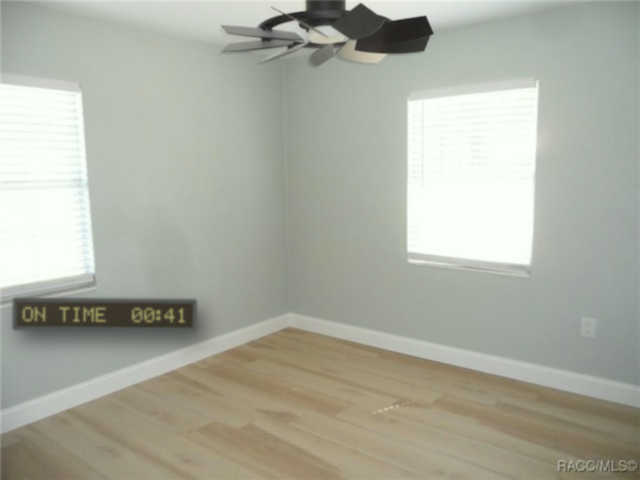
{"hour": 0, "minute": 41}
